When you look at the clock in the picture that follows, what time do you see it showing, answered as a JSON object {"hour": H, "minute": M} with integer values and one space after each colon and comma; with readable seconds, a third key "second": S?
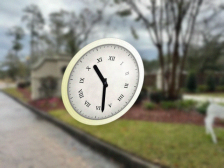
{"hour": 10, "minute": 28}
